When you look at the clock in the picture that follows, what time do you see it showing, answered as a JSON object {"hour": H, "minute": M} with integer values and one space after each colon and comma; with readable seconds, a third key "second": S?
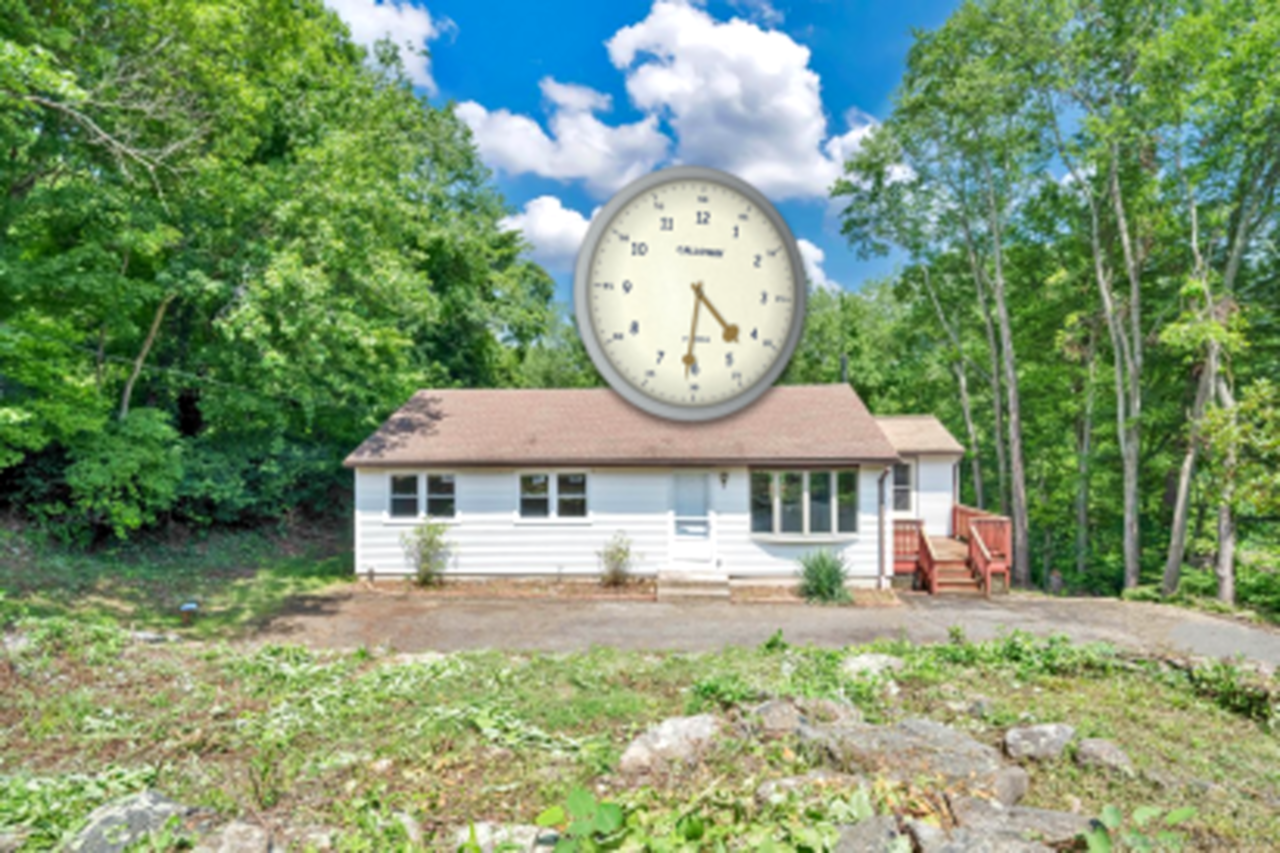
{"hour": 4, "minute": 31}
